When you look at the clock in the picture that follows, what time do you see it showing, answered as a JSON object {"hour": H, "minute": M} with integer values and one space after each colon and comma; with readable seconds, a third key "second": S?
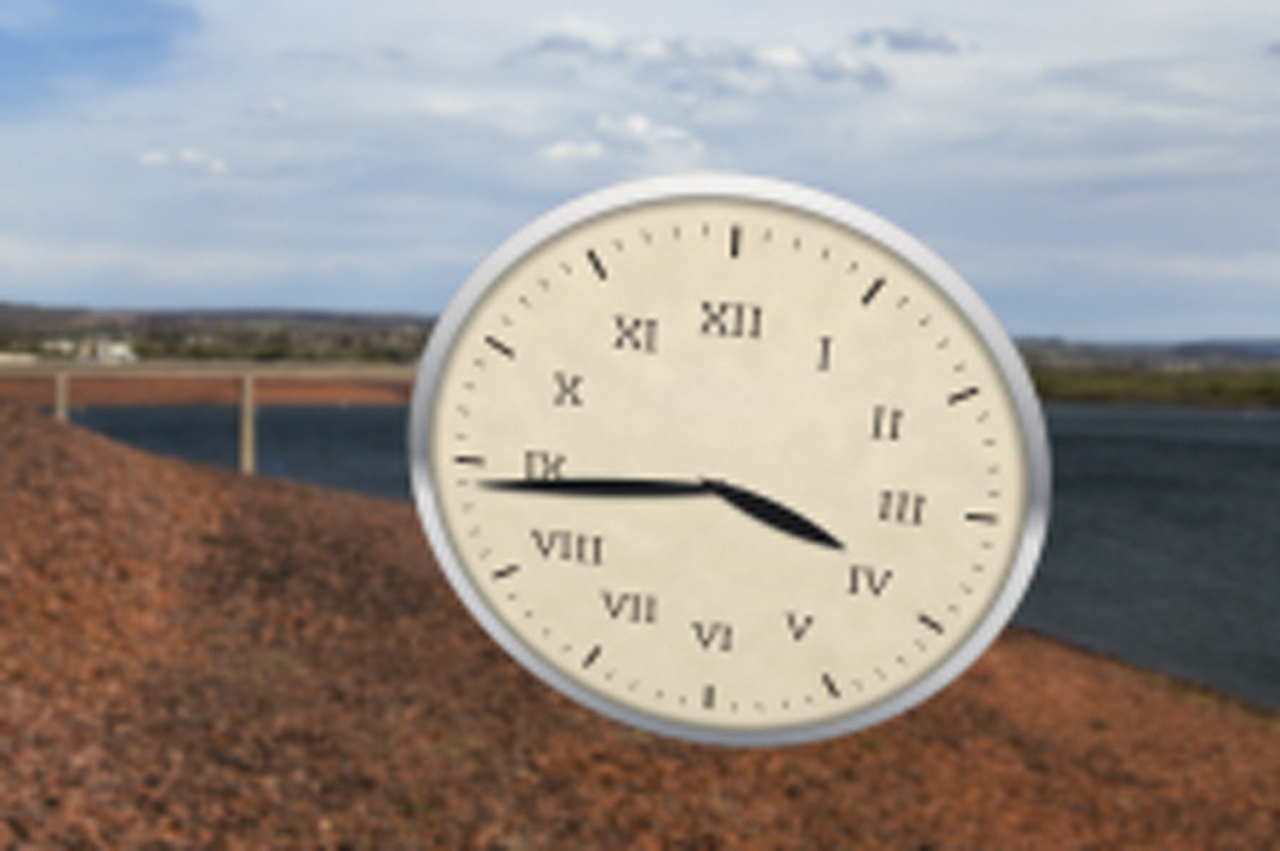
{"hour": 3, "minute": 44}
